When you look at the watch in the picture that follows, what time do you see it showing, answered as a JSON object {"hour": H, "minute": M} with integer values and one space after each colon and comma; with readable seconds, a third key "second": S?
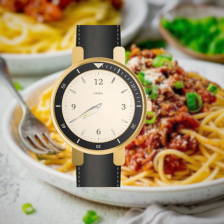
{"hour": 7, "minute": 40}
